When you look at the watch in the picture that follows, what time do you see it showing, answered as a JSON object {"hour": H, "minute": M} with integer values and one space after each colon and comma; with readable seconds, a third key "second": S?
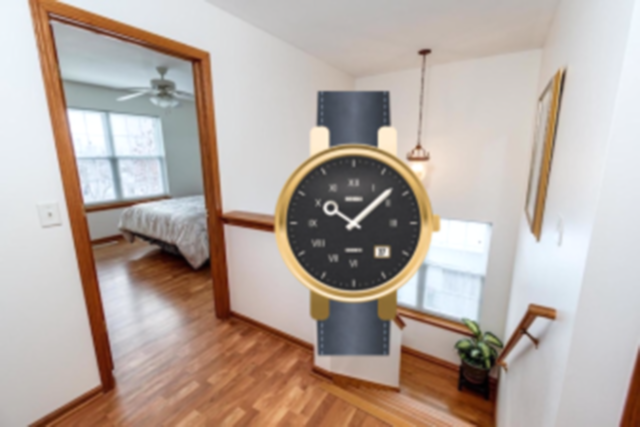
{"hour": 10, "minute": 8}
